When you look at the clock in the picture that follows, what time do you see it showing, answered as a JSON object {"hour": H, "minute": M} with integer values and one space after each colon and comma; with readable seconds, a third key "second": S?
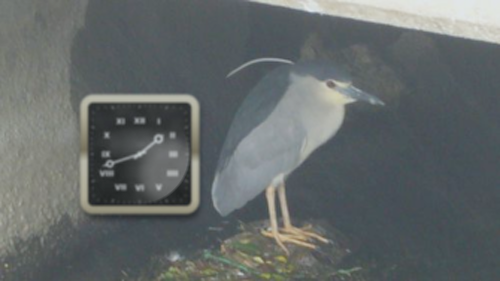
{"hour": 1, "minute": 42}
